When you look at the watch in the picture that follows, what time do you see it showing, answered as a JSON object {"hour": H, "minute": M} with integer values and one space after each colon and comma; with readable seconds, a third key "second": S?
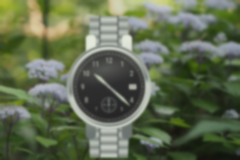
{"hour": 10, "minute": 22}
